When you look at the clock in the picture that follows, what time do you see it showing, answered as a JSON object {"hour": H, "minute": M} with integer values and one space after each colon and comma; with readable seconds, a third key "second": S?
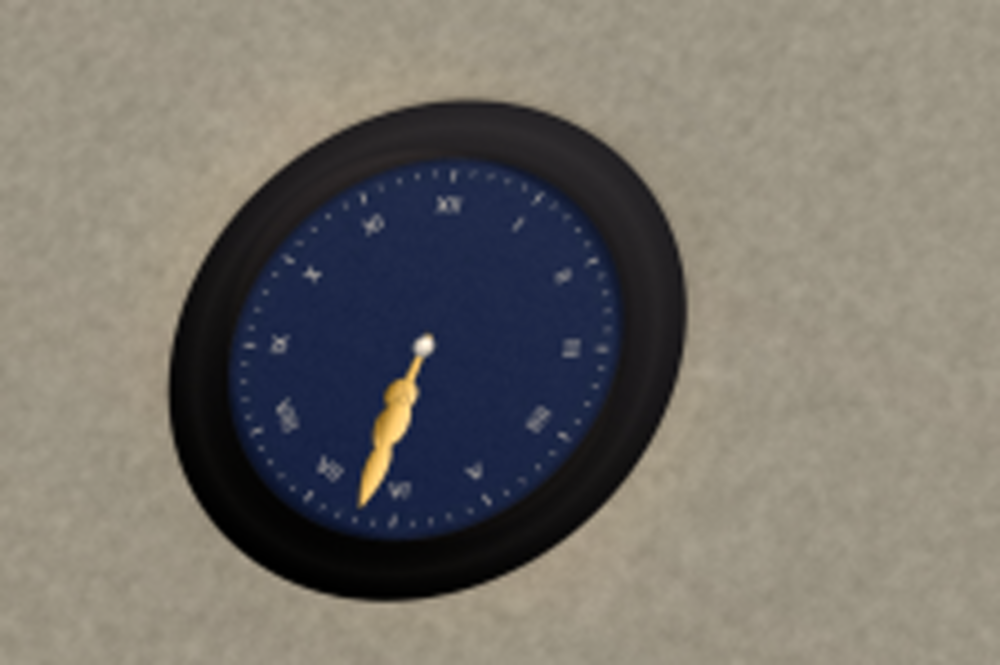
{"hour": 6, "minute": 32}
